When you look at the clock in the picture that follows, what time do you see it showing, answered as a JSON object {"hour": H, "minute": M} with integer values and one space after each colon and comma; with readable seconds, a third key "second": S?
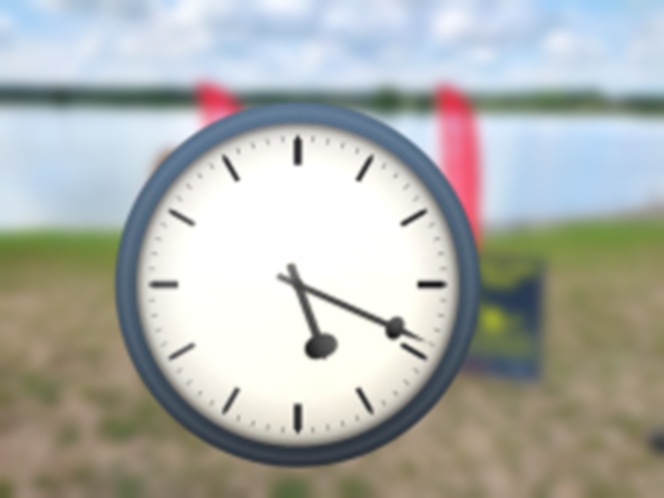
{"hour": 5, "minute": 19}
